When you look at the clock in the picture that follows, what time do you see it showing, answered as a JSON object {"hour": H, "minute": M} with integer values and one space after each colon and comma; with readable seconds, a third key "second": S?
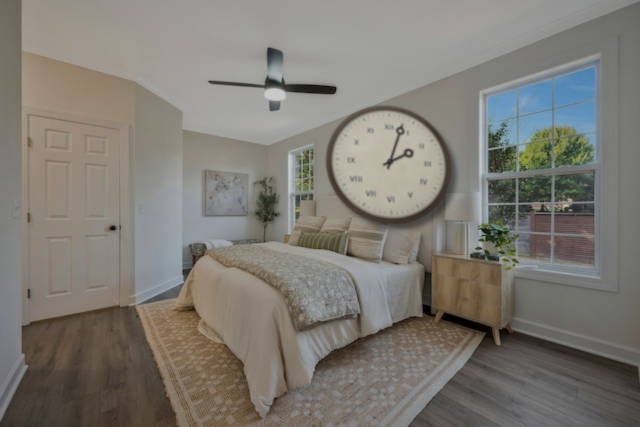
{"hour": 2, "minute": 3}
